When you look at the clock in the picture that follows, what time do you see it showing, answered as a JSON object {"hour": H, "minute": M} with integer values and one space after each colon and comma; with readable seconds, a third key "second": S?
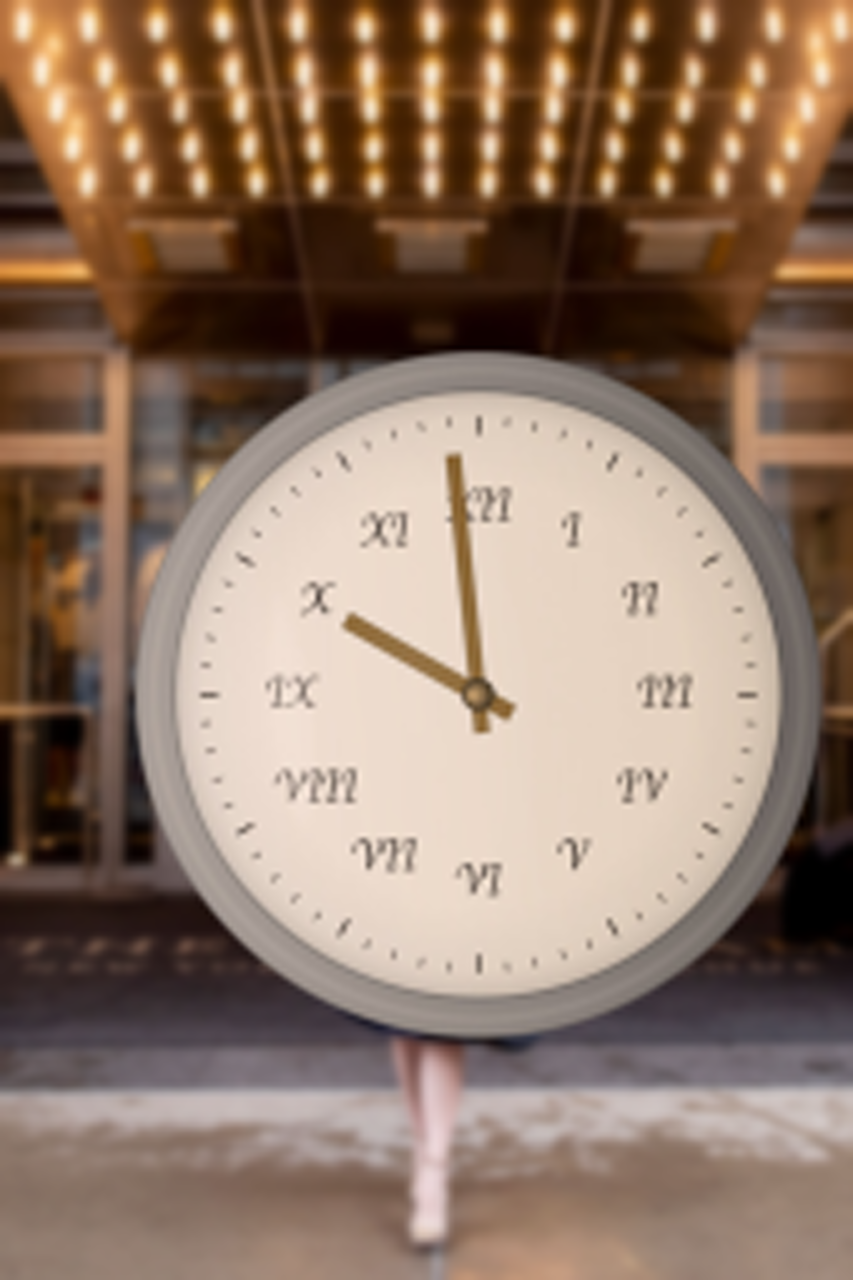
{"hour": 9, "minute": 59}
